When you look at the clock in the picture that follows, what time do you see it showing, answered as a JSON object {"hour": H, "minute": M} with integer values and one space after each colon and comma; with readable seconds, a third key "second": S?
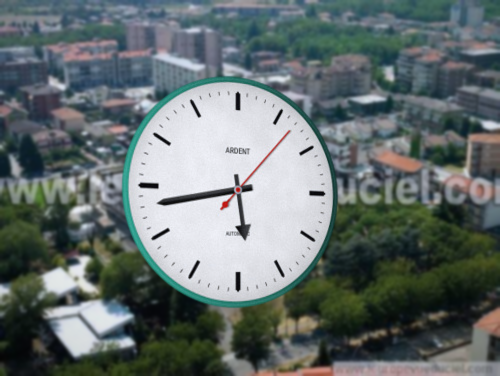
{"hour": 5, "minute": 43, "second": 7}
